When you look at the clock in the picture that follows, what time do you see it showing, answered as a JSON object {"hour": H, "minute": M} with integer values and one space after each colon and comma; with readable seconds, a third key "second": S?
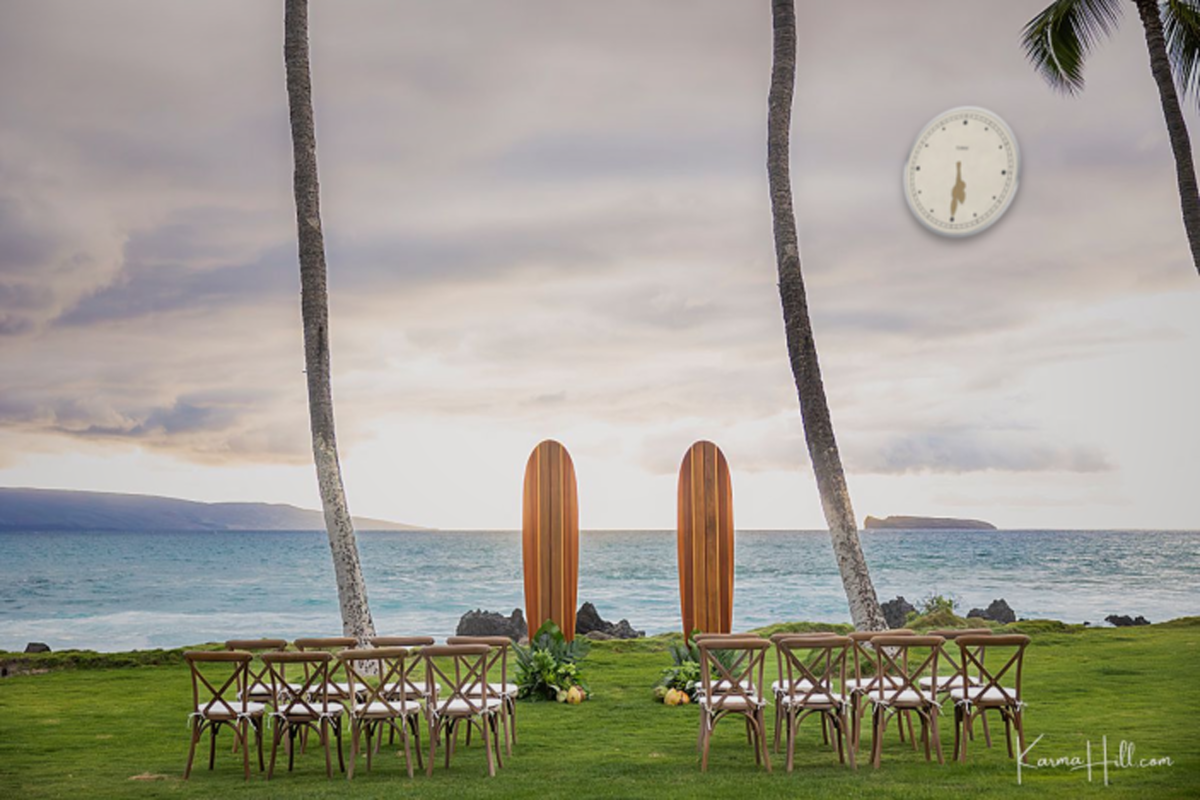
{"hour": 5, "minute": 30}
